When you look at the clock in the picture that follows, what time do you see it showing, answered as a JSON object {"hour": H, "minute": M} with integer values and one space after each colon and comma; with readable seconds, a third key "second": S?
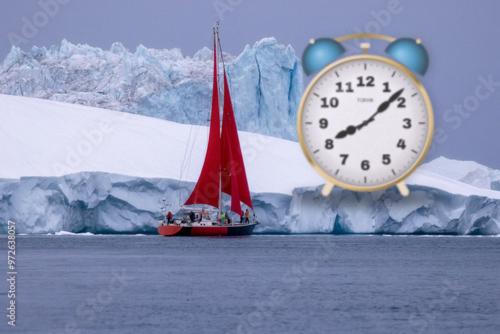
{"hour": 8, "minute": 8}
